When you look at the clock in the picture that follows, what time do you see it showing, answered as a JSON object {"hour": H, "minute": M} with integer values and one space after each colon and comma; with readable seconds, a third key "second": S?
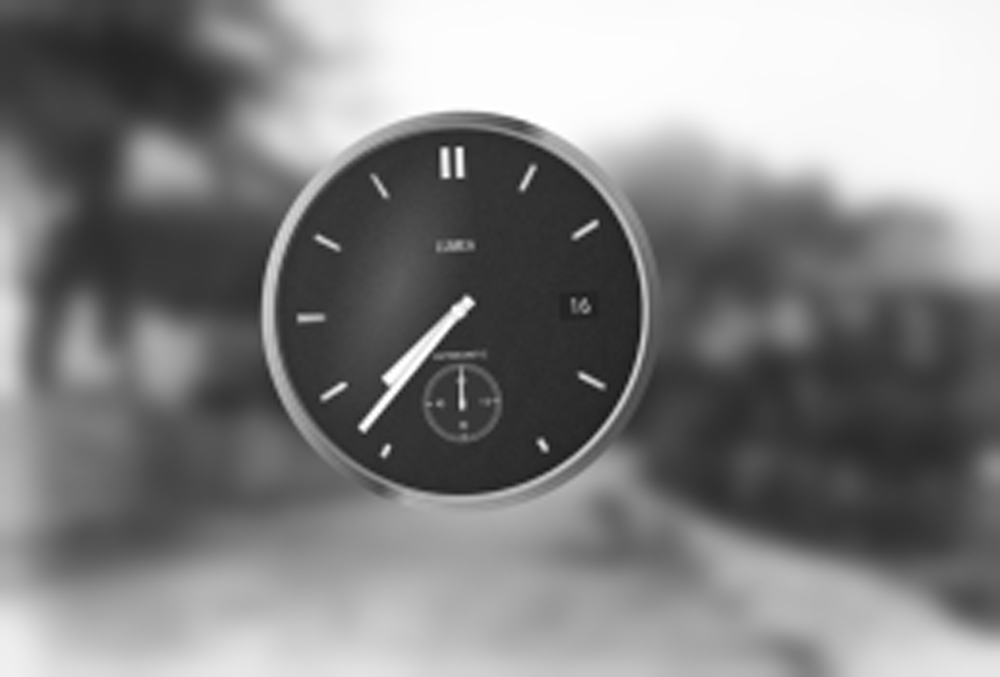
{"hour": 7, "minute": 37}
